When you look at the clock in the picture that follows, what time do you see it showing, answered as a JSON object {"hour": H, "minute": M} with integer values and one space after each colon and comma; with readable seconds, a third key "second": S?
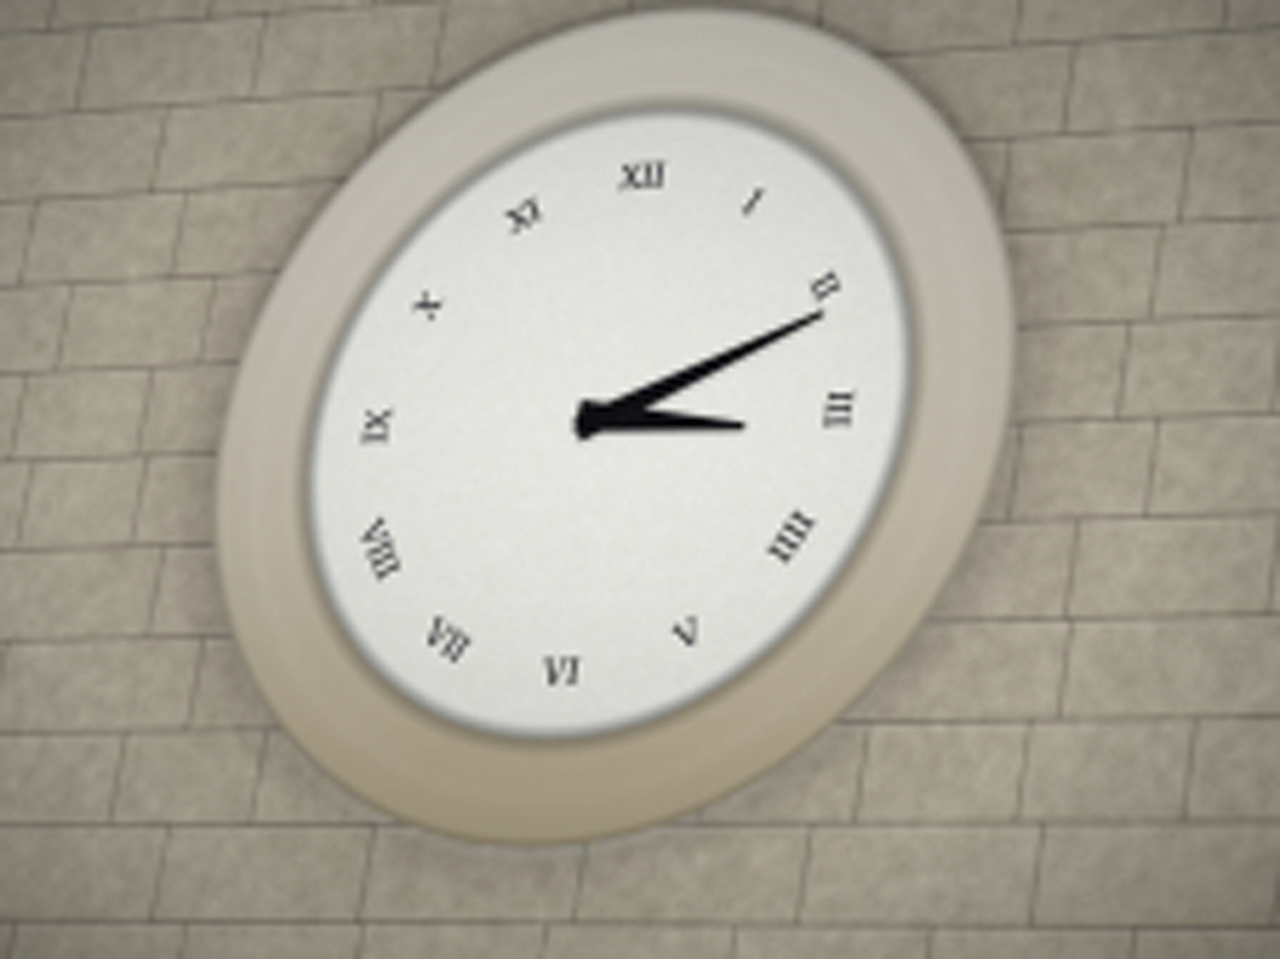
{"hour": 3, "minute": 11}
